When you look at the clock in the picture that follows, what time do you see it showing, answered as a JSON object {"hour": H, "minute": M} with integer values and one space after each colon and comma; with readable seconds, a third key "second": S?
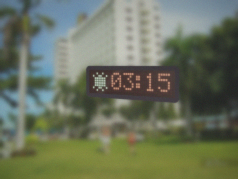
{"hour": 3, "minute": 15}
